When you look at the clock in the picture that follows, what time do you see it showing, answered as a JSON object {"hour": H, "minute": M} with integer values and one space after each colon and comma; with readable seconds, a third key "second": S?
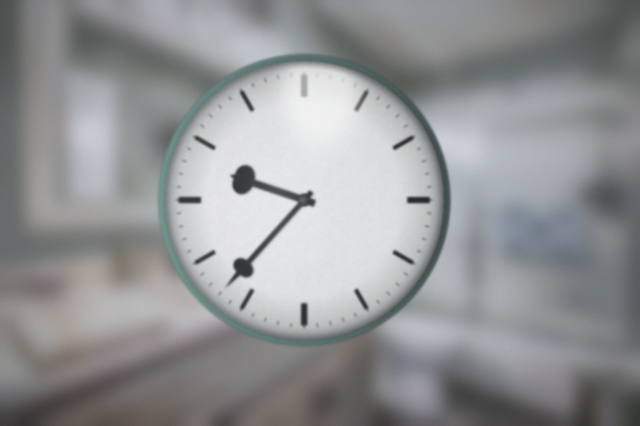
{"hour": 9, "minute": 37}
